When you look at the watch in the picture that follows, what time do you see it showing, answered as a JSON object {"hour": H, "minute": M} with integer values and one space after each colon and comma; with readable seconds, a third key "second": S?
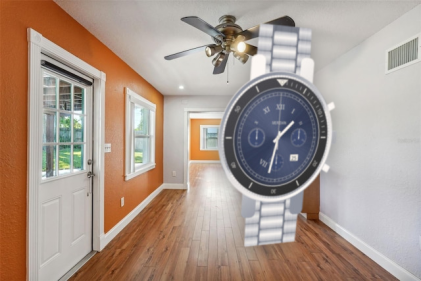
{"hour": 1, "minute": 32}
